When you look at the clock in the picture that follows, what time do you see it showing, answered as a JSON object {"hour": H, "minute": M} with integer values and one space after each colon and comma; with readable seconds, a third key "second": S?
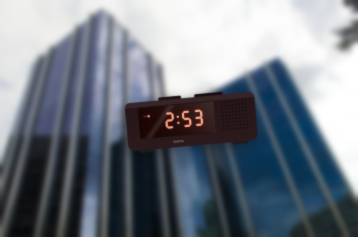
{"hour": 2, "minute": 53}
